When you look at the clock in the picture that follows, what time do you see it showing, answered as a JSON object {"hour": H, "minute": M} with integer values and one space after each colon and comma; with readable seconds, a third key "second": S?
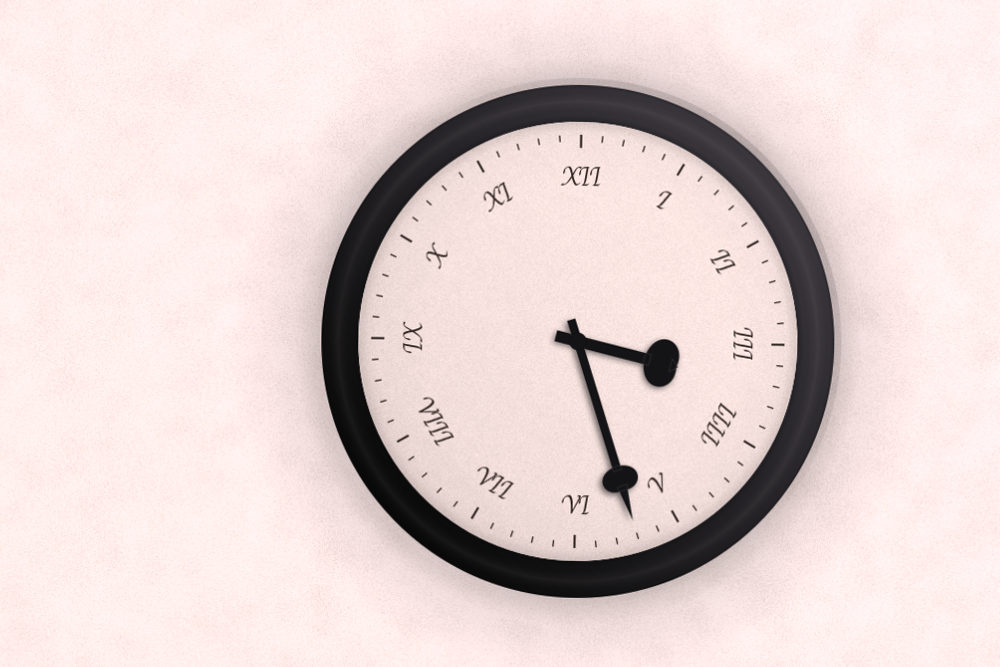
{"hour": 3, "minute": 27}
